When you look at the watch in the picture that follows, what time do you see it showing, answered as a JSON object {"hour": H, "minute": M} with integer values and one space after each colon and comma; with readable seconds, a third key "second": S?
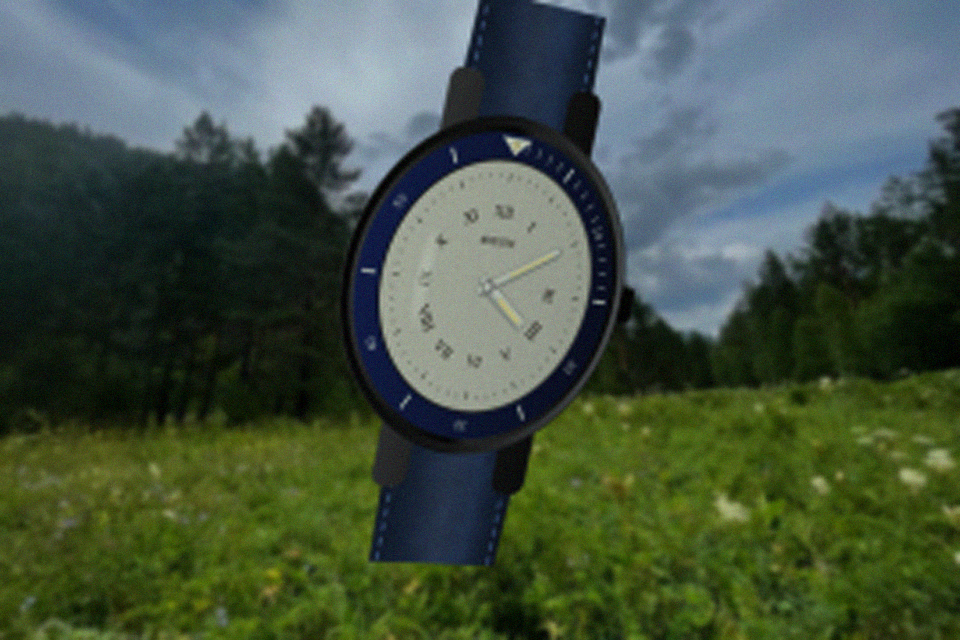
{"hour": 4, "minute": 10}
